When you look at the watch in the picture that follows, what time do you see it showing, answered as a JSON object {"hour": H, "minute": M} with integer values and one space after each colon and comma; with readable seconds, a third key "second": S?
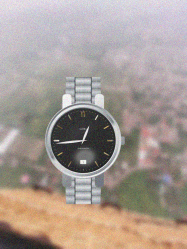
{"hour": 12, "minute": 44}
